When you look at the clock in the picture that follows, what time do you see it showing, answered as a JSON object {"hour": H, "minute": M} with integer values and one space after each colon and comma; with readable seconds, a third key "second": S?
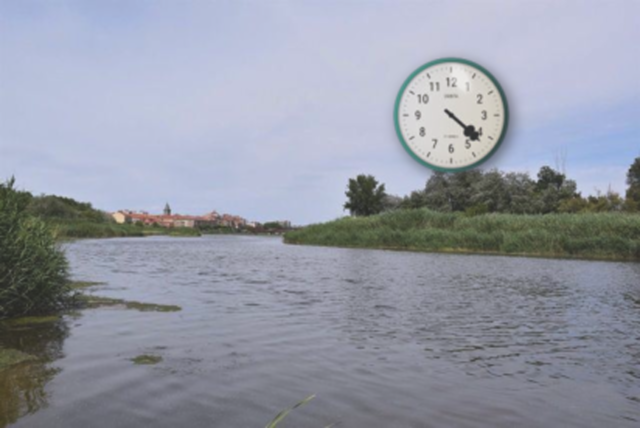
{"hour": 4, "minute": 22}
